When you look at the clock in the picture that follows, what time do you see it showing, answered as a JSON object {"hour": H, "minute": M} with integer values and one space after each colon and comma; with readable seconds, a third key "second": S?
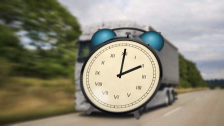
{"hour": 2, "minute": 0}
